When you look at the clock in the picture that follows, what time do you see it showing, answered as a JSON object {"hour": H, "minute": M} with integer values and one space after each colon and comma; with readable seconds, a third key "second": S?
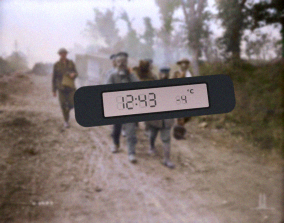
{"hour": 12, "minute": 43}
